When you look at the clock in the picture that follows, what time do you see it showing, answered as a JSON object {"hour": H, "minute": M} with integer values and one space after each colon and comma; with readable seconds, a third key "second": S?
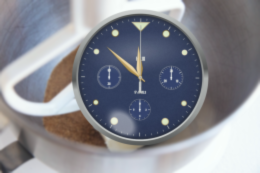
{"hour": 11, "minute": 52}
